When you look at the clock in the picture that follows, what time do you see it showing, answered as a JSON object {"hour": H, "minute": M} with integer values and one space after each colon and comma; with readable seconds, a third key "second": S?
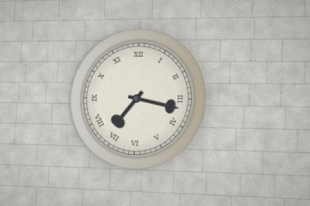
{"hour": 7, "minute": 17}
